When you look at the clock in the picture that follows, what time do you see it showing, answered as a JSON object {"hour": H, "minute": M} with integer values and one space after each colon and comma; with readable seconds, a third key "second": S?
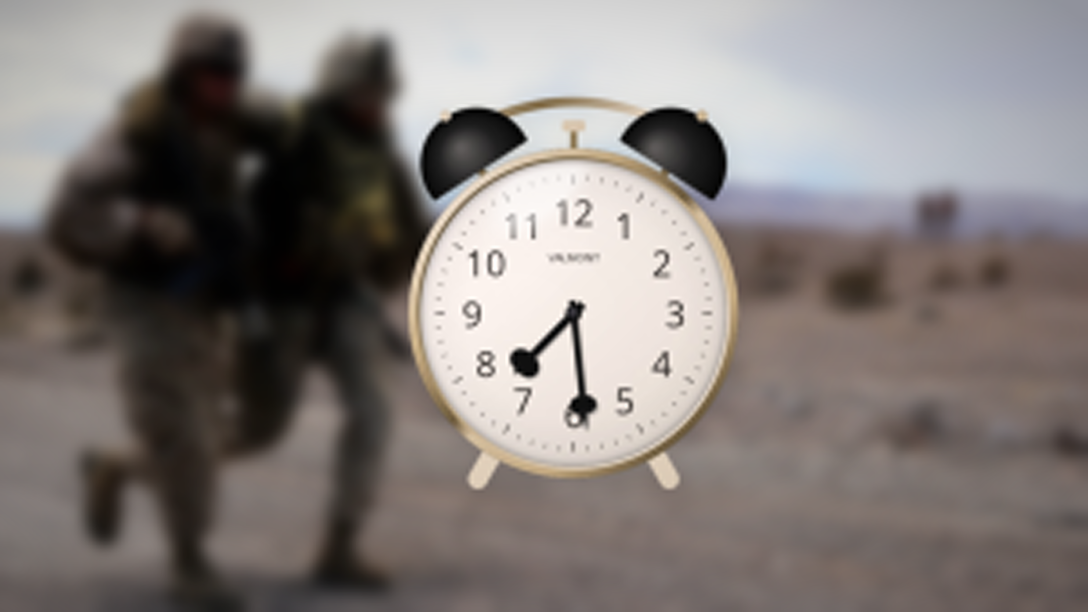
{"hour": 7, "minute": 29}
